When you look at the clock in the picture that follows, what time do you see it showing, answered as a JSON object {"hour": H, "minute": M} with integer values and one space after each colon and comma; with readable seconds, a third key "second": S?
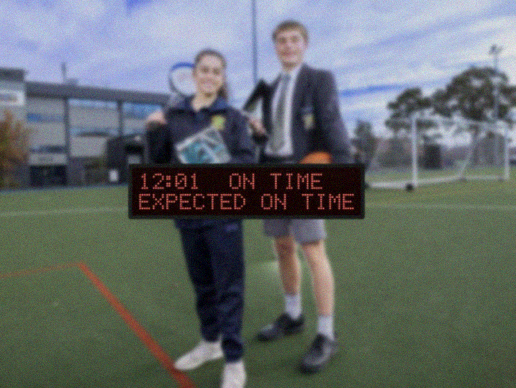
{"hour": 12, "minute": 1}
